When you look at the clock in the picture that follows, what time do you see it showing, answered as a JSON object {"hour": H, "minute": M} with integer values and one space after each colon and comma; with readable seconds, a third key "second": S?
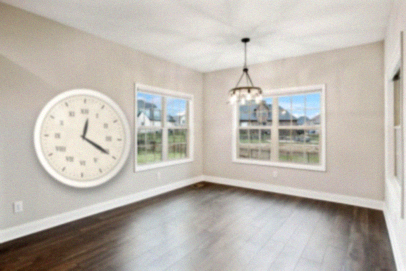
{"hour": 12, "minute": 20}
